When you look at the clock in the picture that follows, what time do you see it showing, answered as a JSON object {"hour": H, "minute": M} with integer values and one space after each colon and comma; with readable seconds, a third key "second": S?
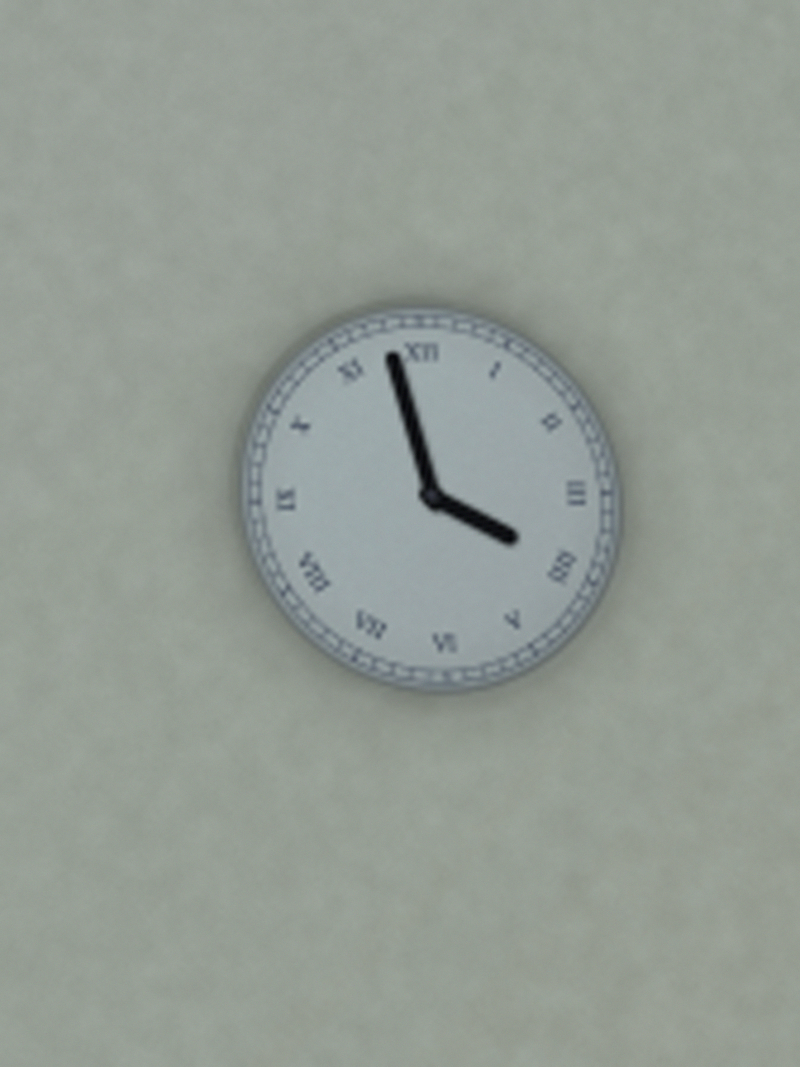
{"hour": 3, "minute": 58}
